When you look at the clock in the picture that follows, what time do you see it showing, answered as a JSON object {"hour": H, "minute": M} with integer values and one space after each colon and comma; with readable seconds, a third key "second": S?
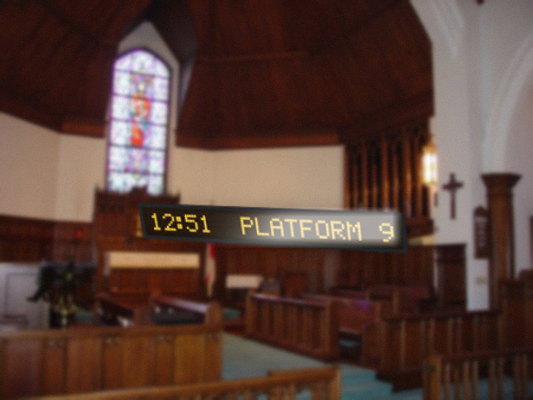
{"hour": 12, "minute": 51}
